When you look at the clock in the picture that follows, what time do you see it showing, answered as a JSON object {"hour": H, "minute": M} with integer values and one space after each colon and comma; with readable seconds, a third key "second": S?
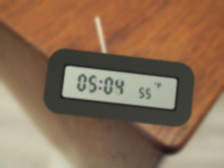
{"hour": 5, "minute": 4}
